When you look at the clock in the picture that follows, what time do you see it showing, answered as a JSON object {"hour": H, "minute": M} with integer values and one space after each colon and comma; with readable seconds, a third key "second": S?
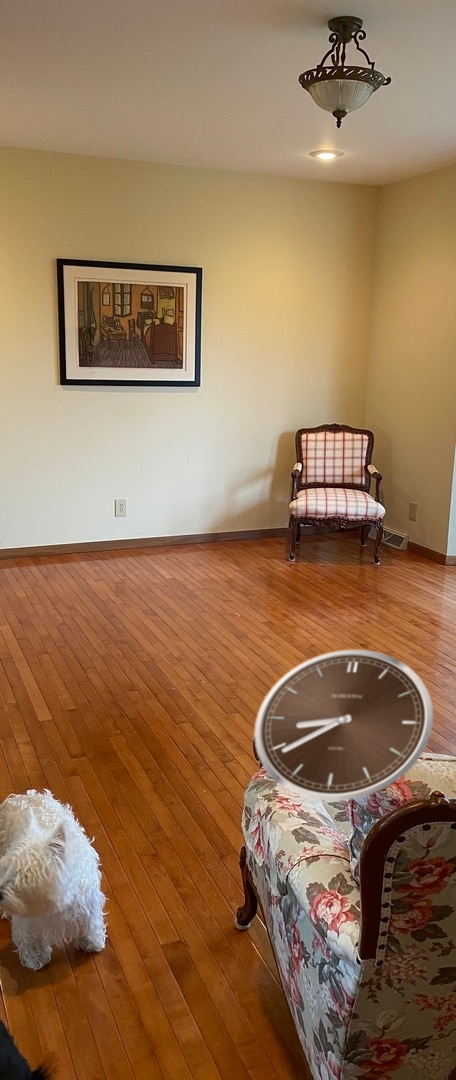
{"hour": 8, "minute": 39}
